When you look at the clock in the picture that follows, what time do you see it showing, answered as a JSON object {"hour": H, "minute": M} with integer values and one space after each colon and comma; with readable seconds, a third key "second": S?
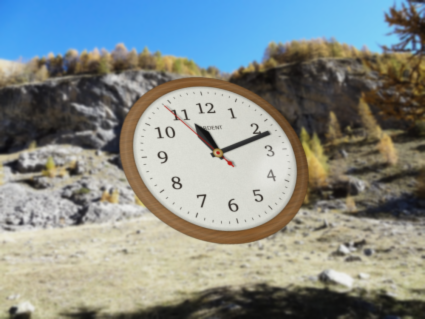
{"hour": 11, "minute": 11, "second": 54}
